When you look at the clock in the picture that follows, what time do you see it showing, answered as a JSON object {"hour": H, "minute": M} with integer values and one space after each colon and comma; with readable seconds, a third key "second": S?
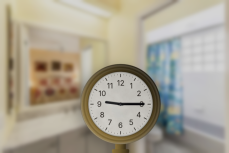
{"hour": 9, "minute": 15}
